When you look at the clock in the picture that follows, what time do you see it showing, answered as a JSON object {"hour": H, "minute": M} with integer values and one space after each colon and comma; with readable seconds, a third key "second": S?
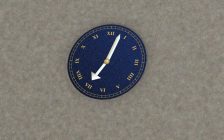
{"hour": 7, "minute": 3}
